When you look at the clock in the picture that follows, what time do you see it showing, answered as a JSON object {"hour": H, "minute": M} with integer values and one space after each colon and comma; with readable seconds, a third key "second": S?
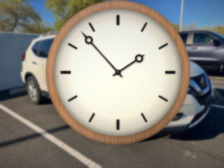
{"hour": 1, "minute": 53}
